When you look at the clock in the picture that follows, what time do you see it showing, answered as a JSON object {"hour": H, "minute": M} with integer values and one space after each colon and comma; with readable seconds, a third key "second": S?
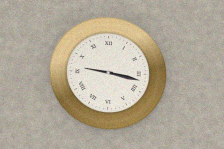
{"hour": 9, "minute": 17}
